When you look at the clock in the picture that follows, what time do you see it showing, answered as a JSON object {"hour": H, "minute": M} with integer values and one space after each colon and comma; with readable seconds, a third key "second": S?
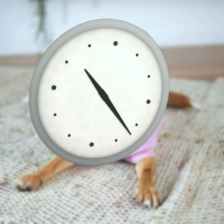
{"hour": 10, "minute": 22}
